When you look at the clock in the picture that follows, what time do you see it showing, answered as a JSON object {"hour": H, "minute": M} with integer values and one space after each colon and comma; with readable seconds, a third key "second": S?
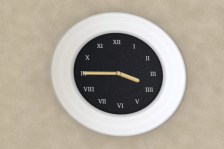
{"hour": 3, "minute": 45}
